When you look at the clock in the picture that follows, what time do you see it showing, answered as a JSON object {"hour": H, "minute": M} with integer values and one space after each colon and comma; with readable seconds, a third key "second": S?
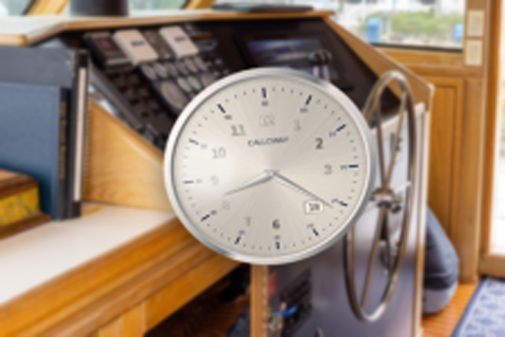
{"hour": 8, "minute": 21}
